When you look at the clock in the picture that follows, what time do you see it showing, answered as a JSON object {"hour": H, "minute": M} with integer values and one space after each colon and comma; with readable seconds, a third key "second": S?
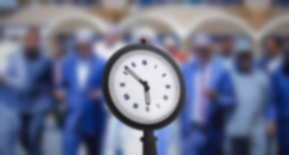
{"hour": 5, "minute": 52}
